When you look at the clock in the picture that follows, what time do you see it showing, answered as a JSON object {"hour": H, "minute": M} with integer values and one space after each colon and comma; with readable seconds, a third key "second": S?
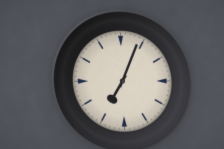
{"hour": 7, "minute": 4}
